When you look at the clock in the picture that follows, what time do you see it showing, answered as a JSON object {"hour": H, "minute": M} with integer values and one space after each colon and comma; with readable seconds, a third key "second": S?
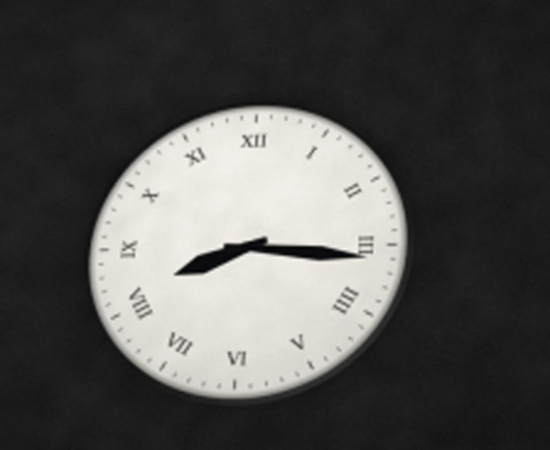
{"hour": 8, "minute": 16}
